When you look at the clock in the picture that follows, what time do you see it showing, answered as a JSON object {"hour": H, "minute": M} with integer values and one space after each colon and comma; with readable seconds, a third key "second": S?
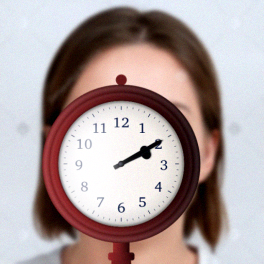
{"hour": 2, "minute": 10}
